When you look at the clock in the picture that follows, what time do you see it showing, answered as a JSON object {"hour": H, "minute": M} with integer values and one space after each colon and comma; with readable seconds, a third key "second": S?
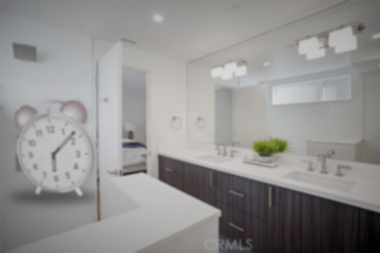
{"hour": 6, "minute": 8}
